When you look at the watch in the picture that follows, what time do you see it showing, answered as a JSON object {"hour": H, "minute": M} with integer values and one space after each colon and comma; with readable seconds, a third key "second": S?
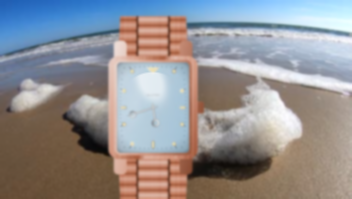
{"hour": 5, "minute": 42}
